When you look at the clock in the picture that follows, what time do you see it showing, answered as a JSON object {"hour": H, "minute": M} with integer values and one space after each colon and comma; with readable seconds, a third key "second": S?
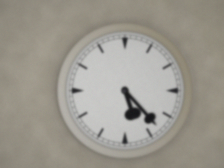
{"hour": 5, "minute": 23}
